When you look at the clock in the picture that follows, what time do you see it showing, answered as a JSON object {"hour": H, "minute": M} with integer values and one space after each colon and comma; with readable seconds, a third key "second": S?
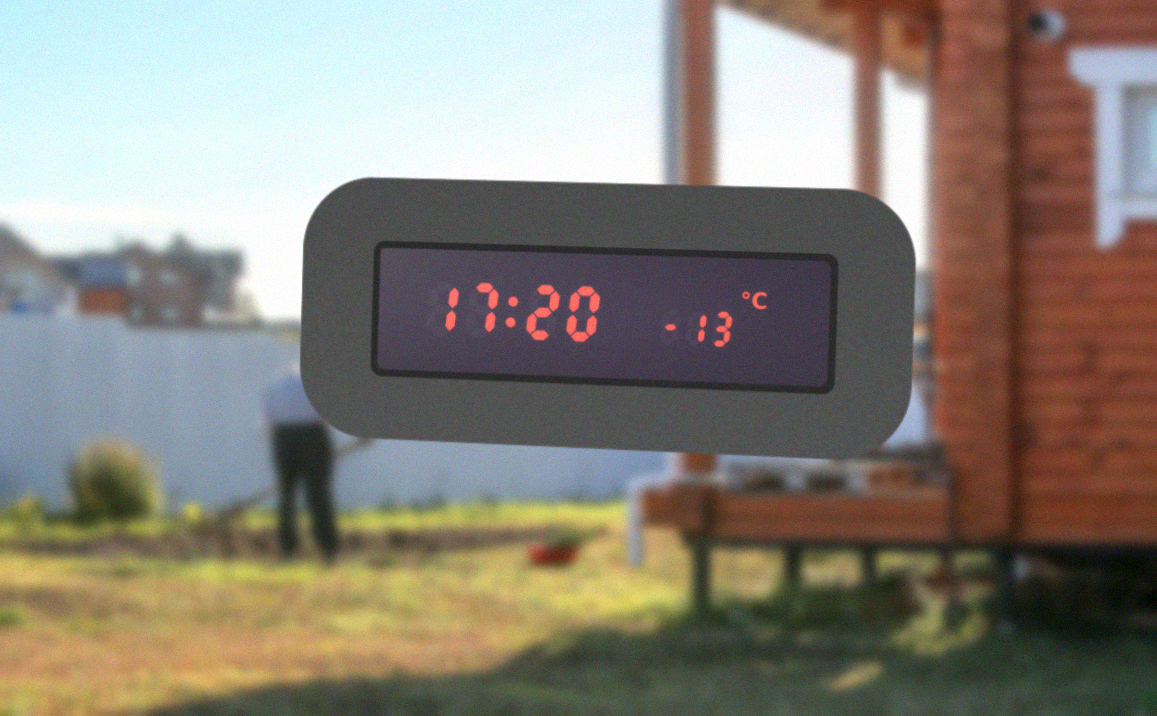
{"hour": 17, "minute": 20}
